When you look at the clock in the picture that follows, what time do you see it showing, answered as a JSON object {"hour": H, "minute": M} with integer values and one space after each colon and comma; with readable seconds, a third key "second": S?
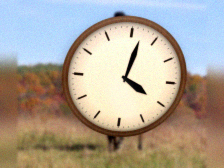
{"hour": 4, "minute": 2}
